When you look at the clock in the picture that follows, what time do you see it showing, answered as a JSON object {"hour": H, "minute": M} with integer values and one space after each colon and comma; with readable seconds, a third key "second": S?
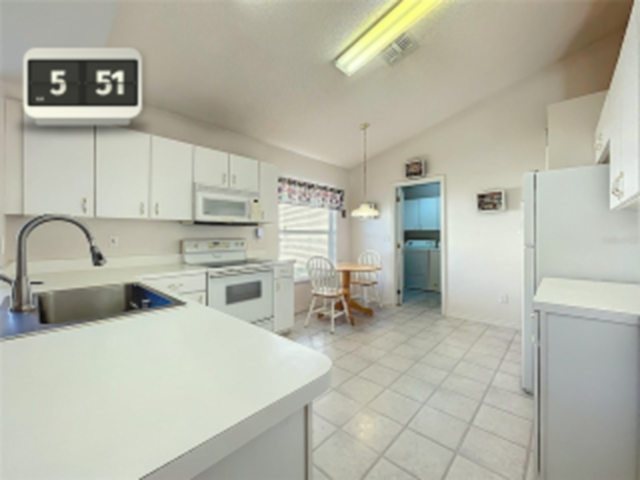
{"hour": 5, "minute": 51}
